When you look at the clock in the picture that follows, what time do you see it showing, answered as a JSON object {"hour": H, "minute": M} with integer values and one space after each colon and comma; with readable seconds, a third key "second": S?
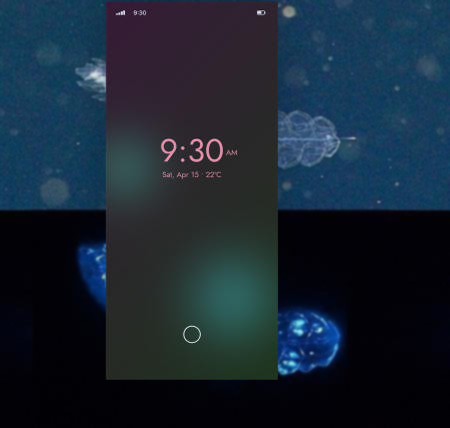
{"hour": 9, "minute": 30}
